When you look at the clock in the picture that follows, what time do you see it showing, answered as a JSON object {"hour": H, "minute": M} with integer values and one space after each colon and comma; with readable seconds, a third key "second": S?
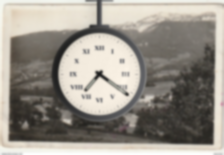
{"hour": 7, "minute": 21}
